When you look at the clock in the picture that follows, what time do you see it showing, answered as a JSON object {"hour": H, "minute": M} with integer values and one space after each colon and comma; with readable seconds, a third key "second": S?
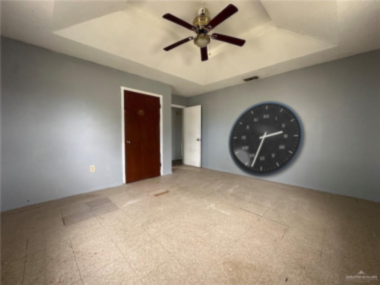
{"hour": 2, "minute": 33}
